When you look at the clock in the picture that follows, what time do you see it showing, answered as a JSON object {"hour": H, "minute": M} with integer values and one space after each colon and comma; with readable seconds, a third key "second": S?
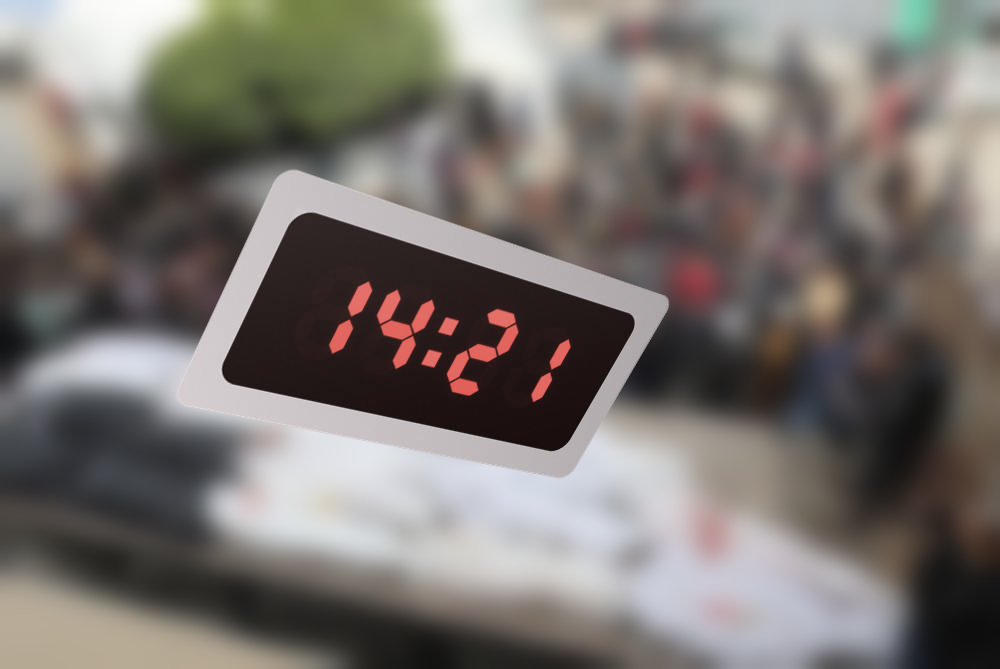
{"hour": 14, "minute": 21}
